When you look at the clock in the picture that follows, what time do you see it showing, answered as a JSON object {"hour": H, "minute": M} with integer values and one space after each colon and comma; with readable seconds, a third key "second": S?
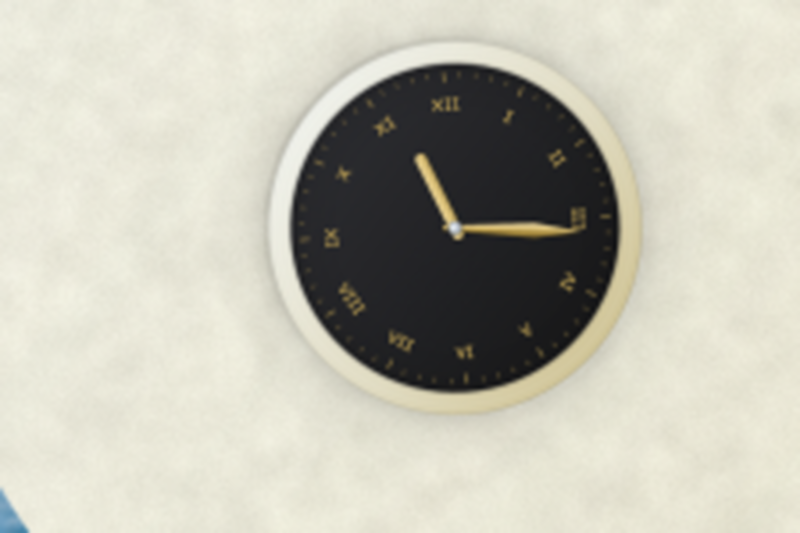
{"hour": 11, "minute": 16}
